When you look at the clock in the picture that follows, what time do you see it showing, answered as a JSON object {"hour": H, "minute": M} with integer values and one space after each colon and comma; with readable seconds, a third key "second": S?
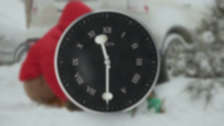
{"hour": 11, "minute": 30}
